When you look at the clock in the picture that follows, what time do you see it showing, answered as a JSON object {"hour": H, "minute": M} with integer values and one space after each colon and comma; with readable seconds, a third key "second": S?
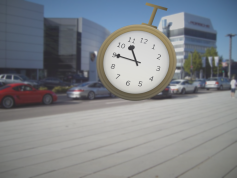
{"hour": 10, "minute": 45}
